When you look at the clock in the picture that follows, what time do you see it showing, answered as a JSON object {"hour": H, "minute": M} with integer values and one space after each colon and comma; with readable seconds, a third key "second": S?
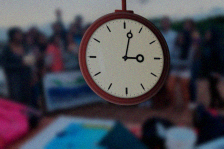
{"hour": 3, "minute": 2}
